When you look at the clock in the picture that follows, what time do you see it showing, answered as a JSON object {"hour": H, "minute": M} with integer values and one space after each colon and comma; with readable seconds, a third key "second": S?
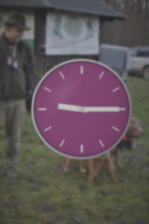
{"hour": 9, "minute": 15}
